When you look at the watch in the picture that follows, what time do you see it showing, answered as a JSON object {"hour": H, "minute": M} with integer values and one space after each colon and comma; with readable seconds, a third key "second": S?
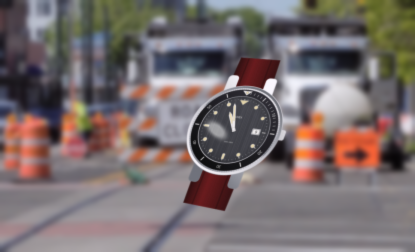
{"hour": 10, "minute": 57}
